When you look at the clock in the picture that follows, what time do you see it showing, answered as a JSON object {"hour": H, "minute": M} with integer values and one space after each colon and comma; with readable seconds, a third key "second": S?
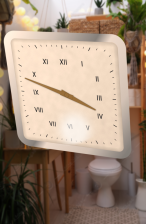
{"hour": 3, "minute": 48}
